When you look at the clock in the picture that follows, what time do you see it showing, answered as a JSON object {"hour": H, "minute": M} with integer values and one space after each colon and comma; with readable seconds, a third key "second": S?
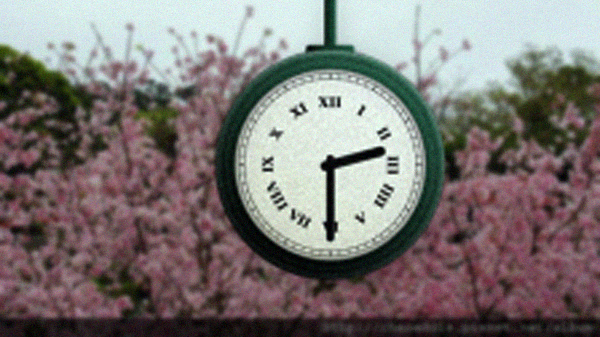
{"hour": 2, "minute": 30}
